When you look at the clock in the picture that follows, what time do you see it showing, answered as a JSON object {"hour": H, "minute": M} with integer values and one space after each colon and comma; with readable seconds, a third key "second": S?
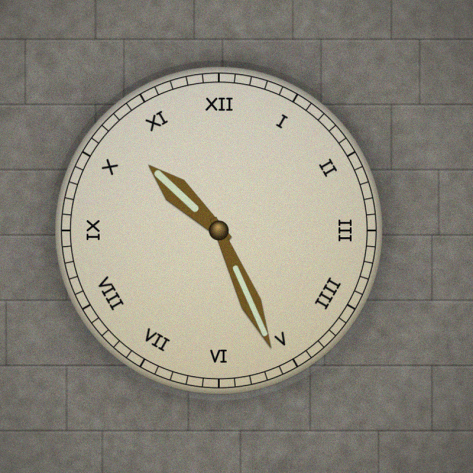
{"hour": 10, "minute": 26}
